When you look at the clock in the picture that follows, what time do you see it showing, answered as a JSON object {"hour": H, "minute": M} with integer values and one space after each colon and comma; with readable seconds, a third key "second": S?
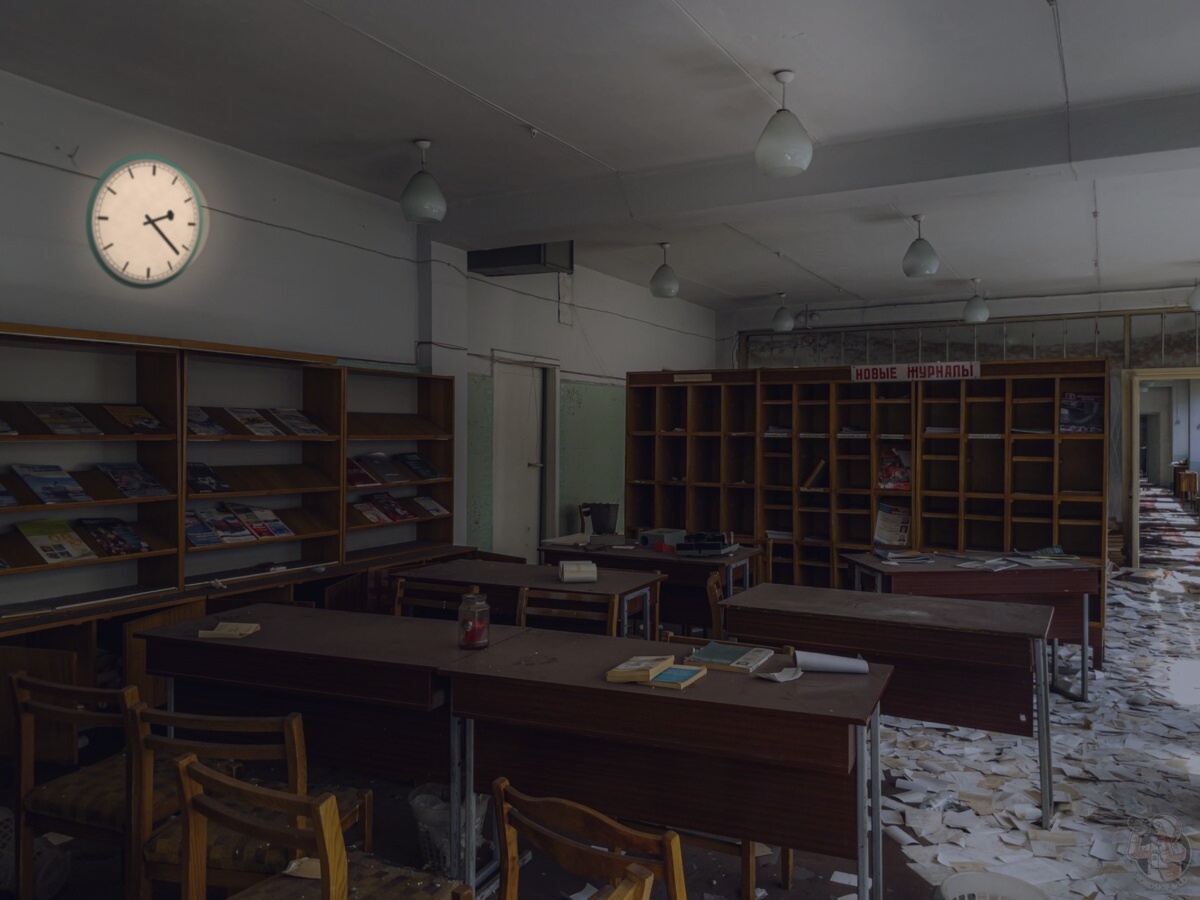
{"hour": 2, "minute": 22}
